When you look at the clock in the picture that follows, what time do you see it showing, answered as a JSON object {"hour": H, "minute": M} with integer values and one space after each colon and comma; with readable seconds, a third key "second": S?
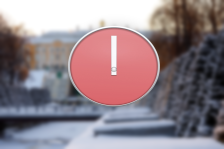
{"hour": 12, "minute": 0}
